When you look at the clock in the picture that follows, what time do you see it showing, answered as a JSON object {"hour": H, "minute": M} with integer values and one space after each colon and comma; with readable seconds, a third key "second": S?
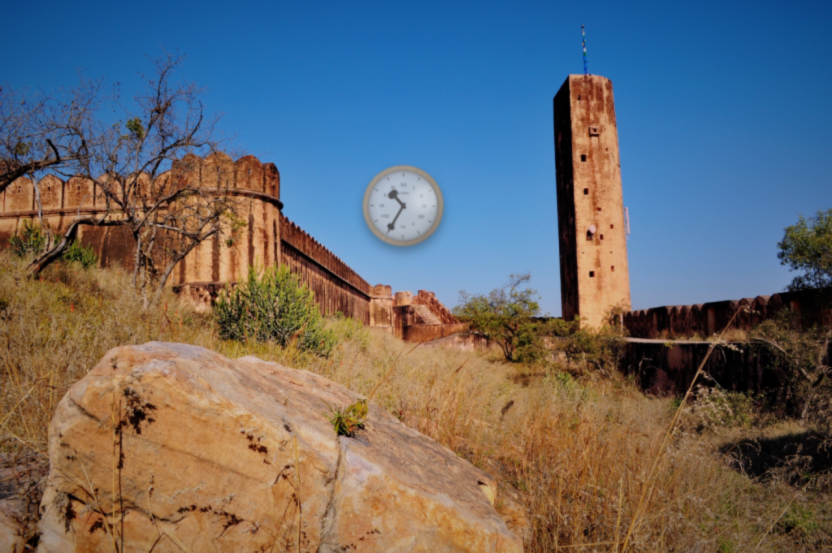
{"hour": 10, "minute": 35}
